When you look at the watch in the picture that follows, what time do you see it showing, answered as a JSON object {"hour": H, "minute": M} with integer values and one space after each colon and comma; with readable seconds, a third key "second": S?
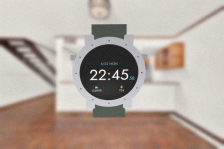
{"hour": 22, "minute": 45}
